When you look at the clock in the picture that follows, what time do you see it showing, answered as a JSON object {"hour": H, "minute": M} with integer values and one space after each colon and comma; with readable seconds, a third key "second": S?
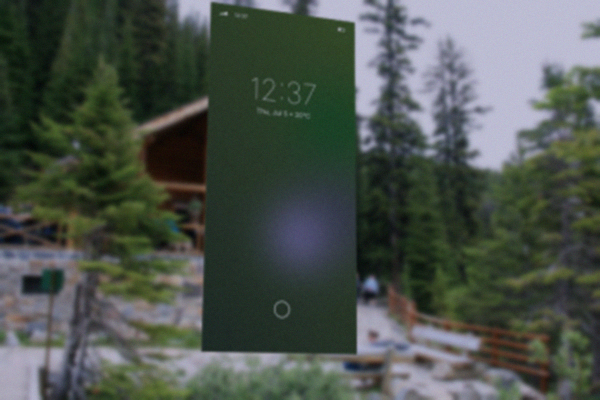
{"hour": 12, "minute": 37}
